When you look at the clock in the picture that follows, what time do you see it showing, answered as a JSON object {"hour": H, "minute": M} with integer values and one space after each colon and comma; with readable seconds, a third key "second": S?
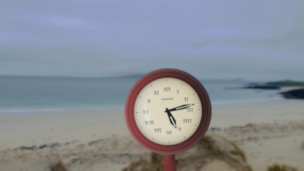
{"hour": 5, "minute": 13}
